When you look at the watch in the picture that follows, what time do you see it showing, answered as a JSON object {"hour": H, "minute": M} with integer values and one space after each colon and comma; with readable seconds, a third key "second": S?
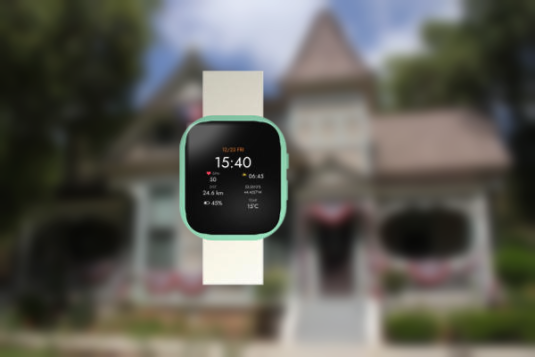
{"hour": 15, "minute": 40}
